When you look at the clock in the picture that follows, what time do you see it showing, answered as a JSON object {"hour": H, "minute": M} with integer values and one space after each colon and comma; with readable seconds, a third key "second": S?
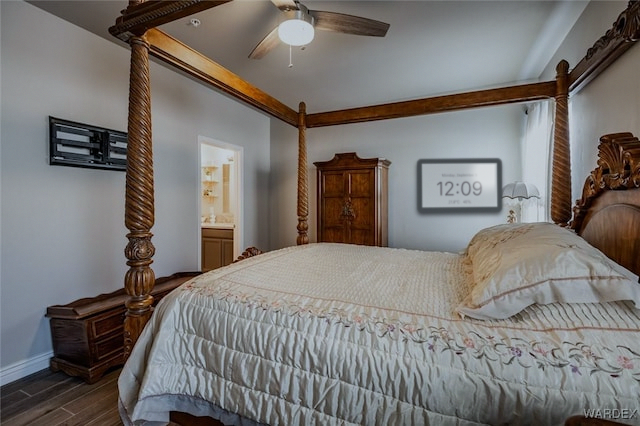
{"hour": 12, "minute": 9}
